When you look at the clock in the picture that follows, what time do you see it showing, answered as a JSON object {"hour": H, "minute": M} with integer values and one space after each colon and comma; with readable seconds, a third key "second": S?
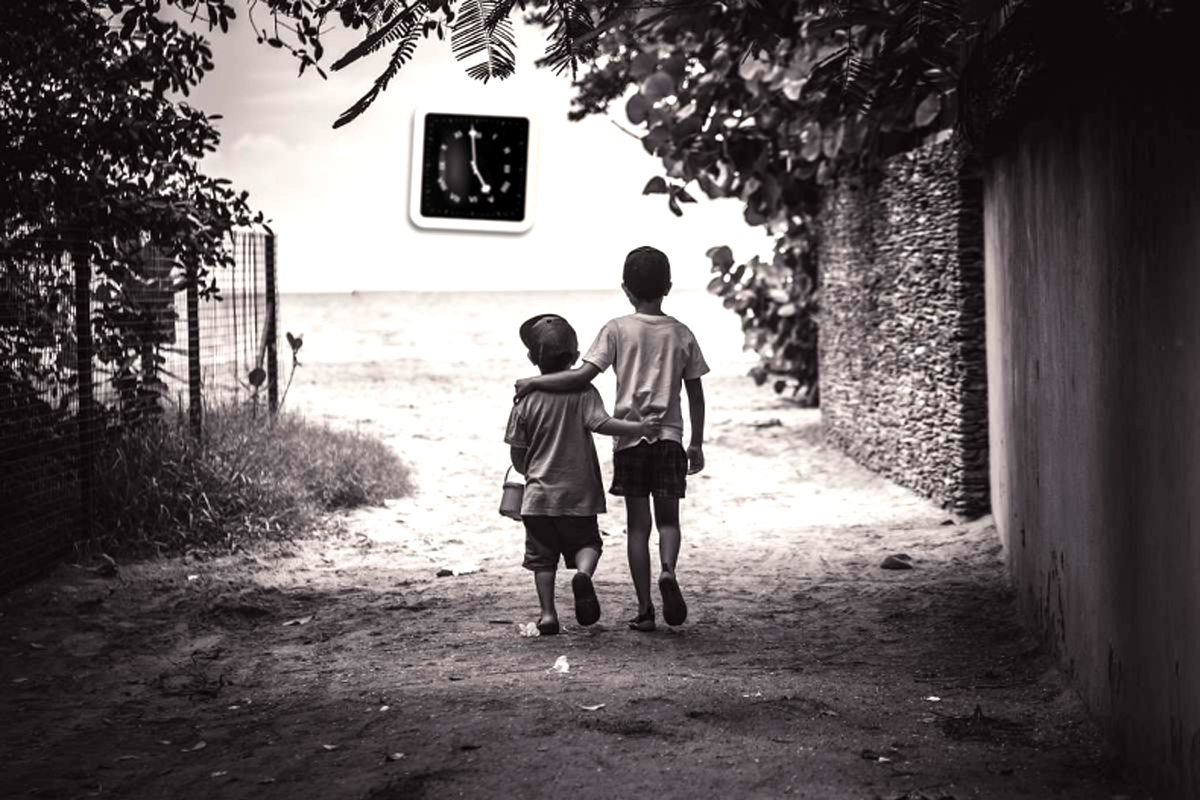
{"hour": 4, "minute": 59}
